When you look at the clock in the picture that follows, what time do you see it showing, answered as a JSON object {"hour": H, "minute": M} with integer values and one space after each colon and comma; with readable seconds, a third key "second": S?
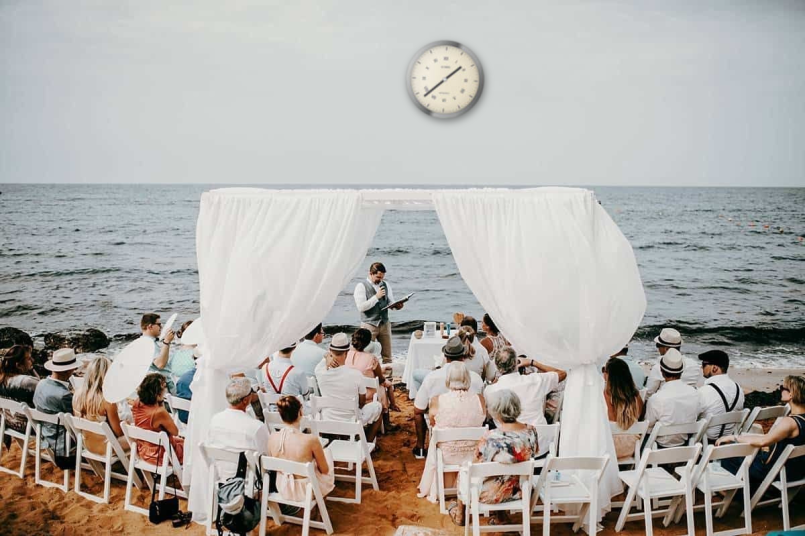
{"hour": 1, "minute": 38}
